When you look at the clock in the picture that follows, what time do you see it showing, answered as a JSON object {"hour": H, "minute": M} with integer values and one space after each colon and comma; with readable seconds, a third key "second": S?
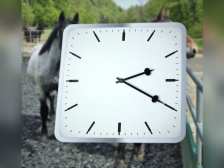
{"hour": 2, "minute": 20}
